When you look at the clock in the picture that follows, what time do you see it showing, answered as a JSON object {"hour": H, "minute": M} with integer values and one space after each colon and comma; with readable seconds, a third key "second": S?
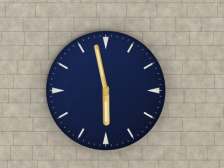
{"hour": 5, "minute": 58}
